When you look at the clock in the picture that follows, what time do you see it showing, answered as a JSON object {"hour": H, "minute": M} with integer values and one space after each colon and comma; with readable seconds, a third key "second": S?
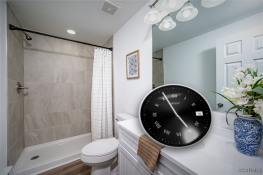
{"hour": 4, "minute": 56}
